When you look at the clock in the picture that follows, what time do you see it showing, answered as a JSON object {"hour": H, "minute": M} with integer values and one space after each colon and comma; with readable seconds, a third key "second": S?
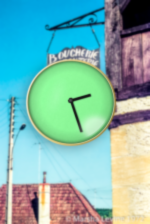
{"hour": 2, "minute": 27}
